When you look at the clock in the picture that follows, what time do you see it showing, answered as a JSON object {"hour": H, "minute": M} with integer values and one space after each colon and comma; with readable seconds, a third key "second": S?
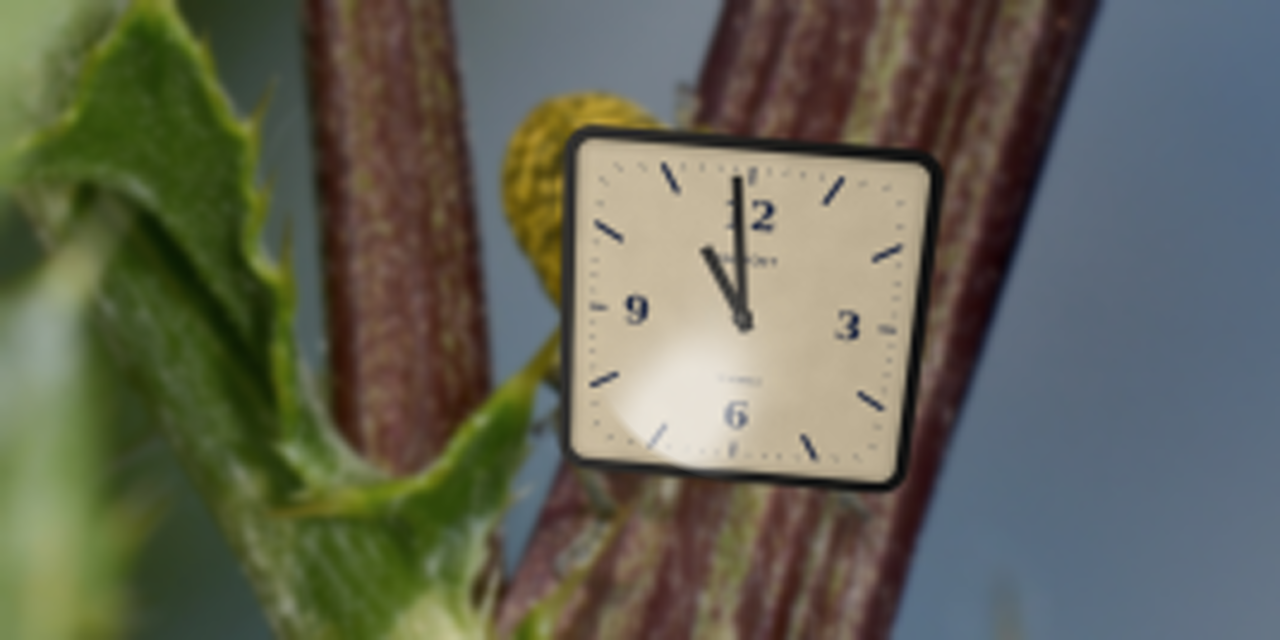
{"hour": 10, "minute": 59}
